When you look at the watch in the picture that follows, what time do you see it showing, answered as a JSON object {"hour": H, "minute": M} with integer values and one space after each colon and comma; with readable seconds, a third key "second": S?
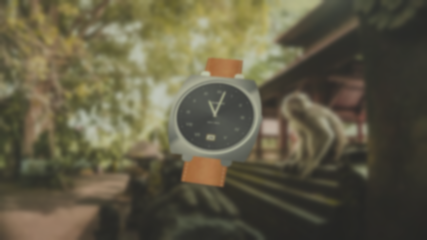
{"hour": 11, "minute": 2}
